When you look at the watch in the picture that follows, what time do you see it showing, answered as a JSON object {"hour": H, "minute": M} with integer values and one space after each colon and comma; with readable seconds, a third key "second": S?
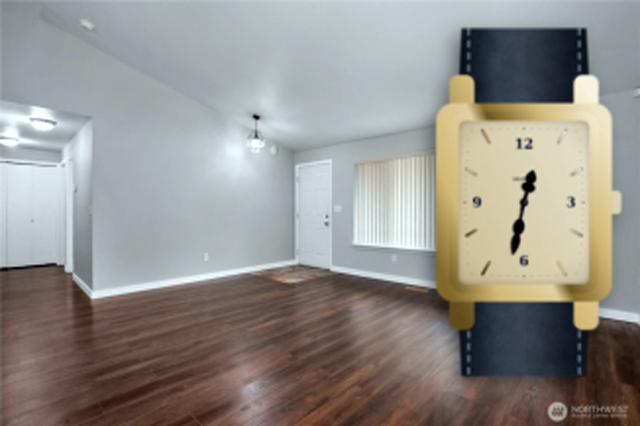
{"hour": 12, "minute": 32}
